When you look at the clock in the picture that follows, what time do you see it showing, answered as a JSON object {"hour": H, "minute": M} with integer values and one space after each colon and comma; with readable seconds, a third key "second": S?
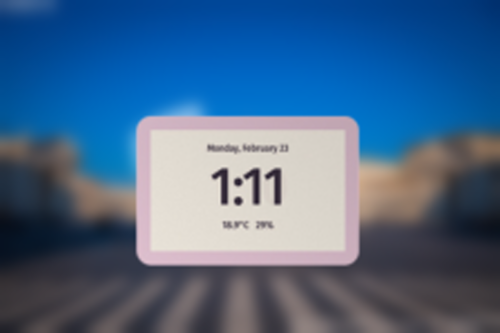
{"hour": 1, "minute": 11}
